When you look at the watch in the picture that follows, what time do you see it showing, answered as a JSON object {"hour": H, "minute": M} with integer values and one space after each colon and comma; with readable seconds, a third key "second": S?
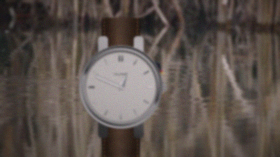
{"hour": 12, "minute": 49}
